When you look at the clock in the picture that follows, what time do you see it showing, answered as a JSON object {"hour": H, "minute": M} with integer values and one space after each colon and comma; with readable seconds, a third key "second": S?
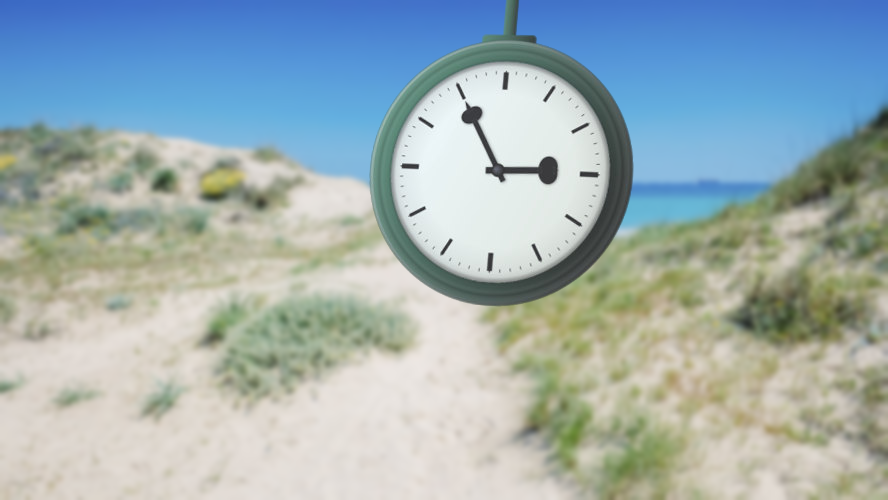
{"hour": 2, "minute": 55}
